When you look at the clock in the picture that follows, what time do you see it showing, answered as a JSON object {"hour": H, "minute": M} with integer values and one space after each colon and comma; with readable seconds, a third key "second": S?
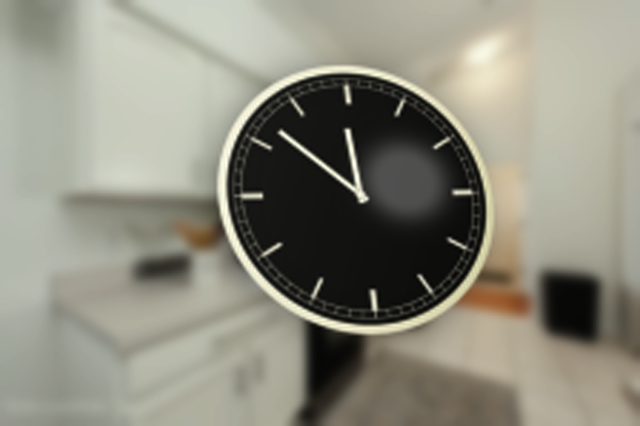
{"hour": 11, "minute": 52}
